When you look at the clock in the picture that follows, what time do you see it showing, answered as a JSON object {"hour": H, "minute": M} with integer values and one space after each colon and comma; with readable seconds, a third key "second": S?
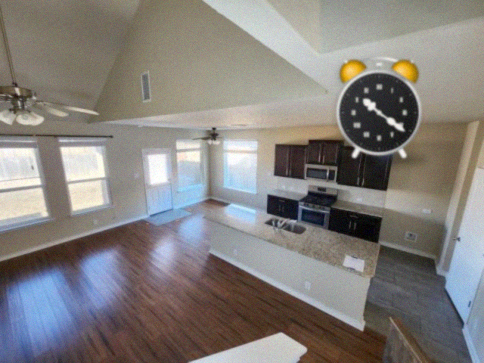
{"hour": 10, "minute": 21}
